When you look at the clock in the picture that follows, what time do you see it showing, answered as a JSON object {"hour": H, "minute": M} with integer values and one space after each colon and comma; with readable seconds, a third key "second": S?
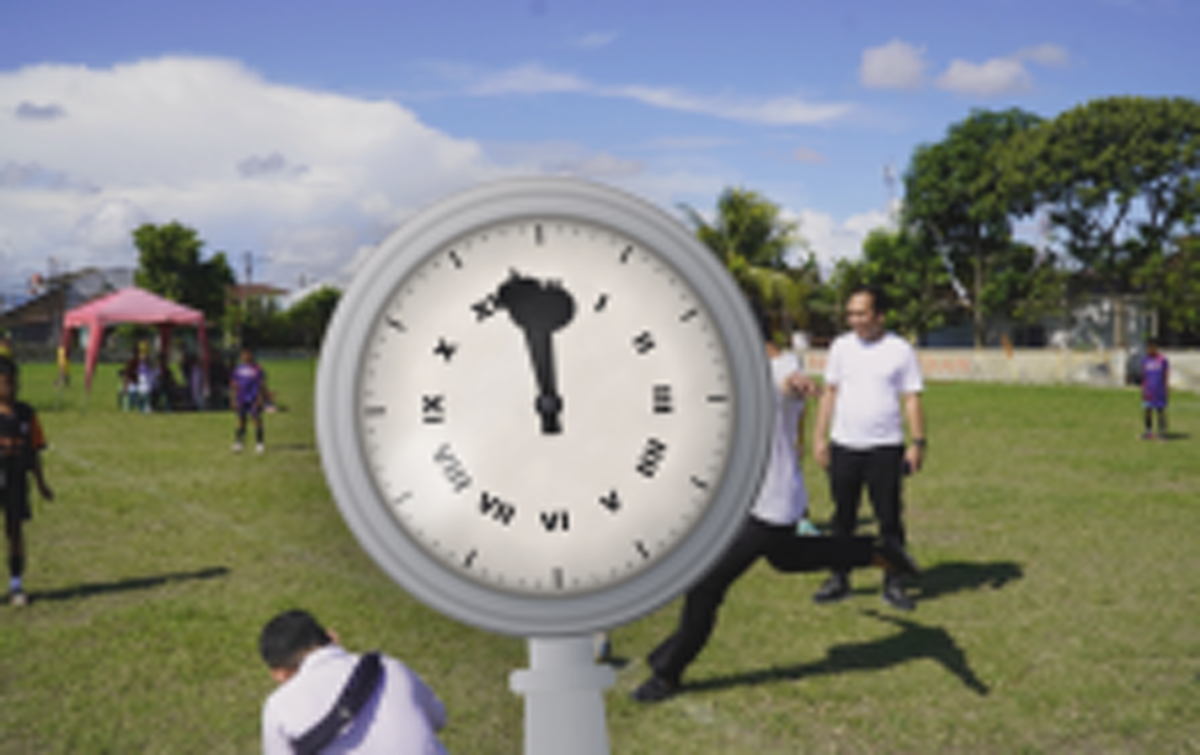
{"hour": 11, "minute": 58}
